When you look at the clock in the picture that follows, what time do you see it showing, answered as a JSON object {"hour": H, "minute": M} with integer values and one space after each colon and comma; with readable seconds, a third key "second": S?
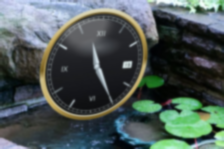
{"hour": 11, "minute": 25}
